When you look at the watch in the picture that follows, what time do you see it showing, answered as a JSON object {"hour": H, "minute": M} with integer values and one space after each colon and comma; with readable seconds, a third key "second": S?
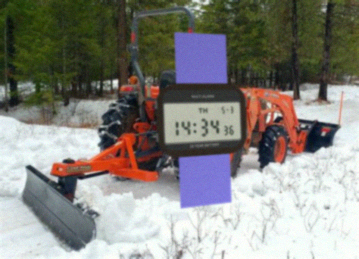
{"hour": 14, "minute": 34}
